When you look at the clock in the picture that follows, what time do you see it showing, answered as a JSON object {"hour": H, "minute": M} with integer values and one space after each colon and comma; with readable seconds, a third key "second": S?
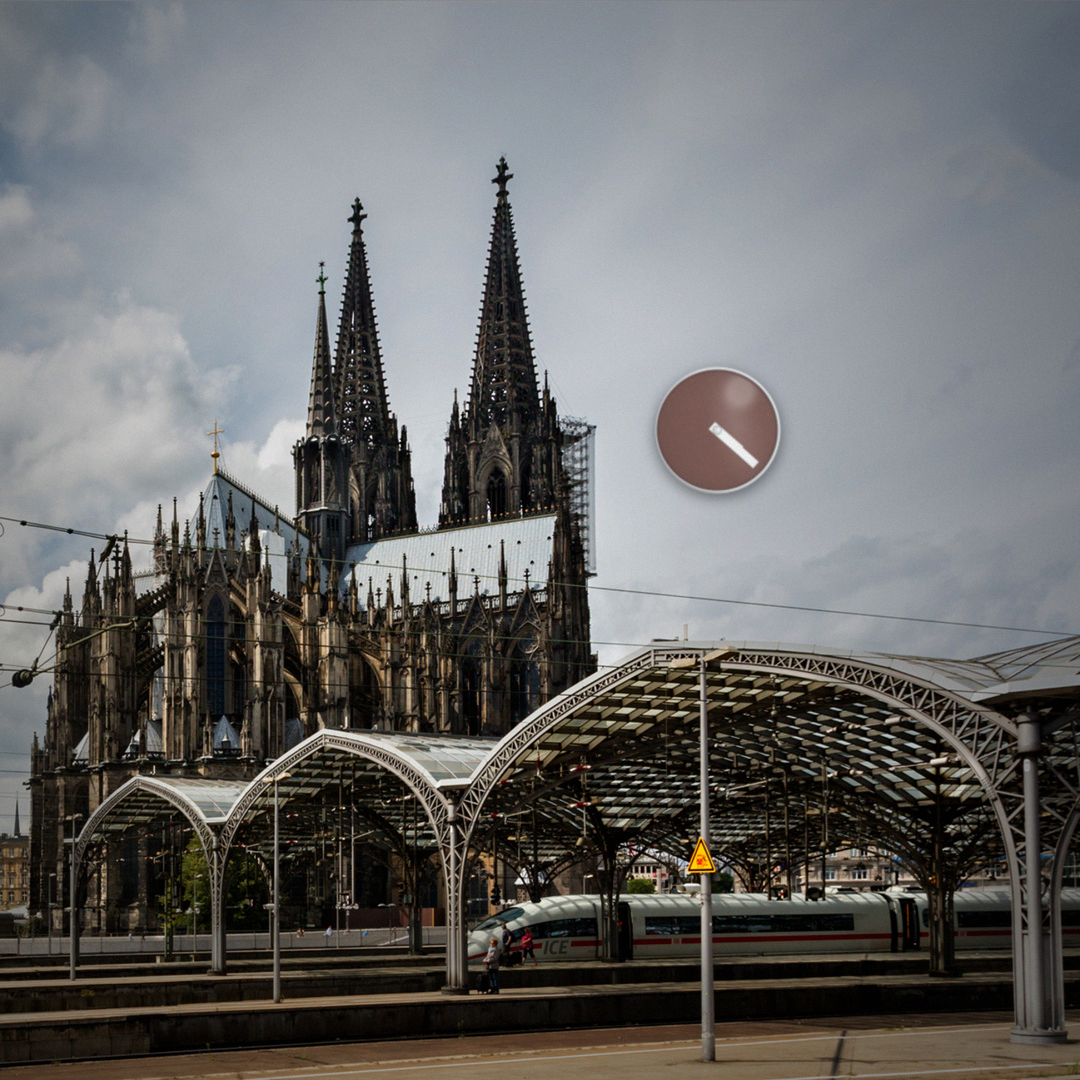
{"hour": 4, "minute": 22}
